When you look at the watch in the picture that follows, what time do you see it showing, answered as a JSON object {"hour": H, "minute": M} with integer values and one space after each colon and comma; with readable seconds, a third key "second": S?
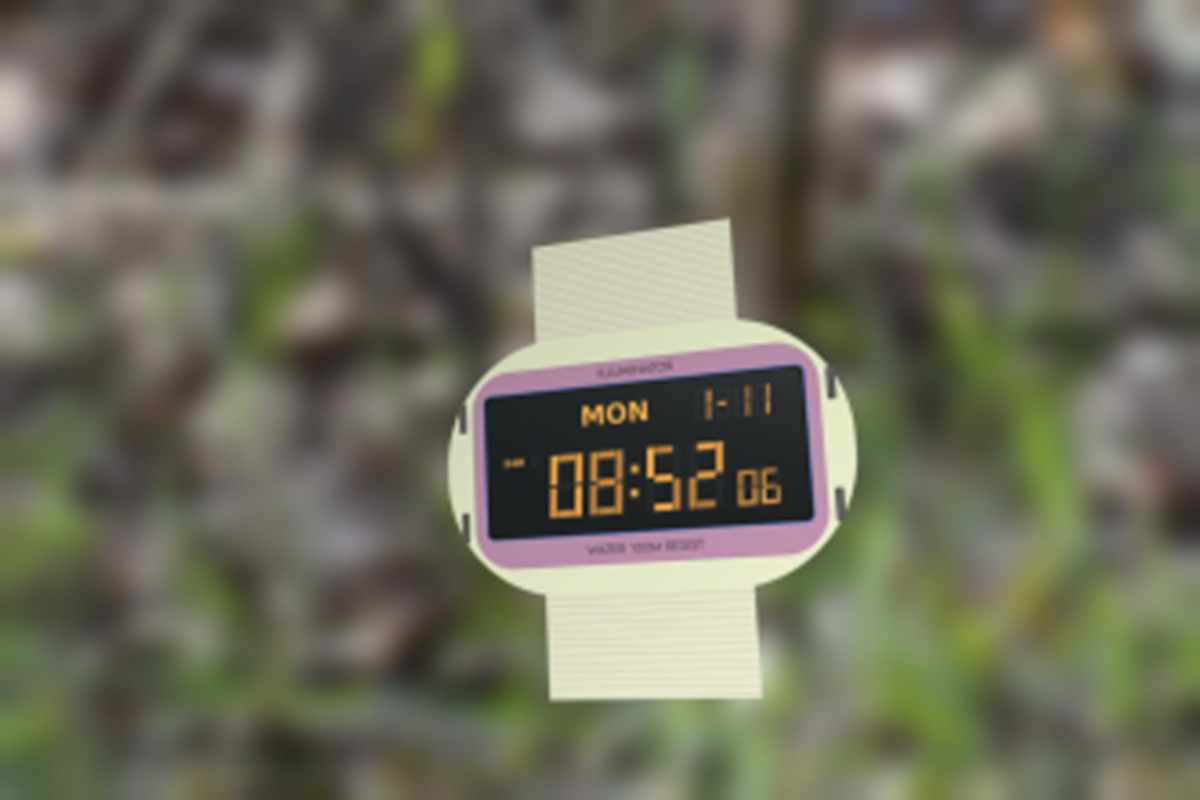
{"hour": 8, "minute": 52, "second": 6}
